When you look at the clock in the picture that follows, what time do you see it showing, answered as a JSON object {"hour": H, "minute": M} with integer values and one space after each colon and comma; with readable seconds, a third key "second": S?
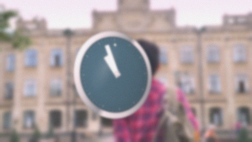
{"hour": 10, "minute": 57}
